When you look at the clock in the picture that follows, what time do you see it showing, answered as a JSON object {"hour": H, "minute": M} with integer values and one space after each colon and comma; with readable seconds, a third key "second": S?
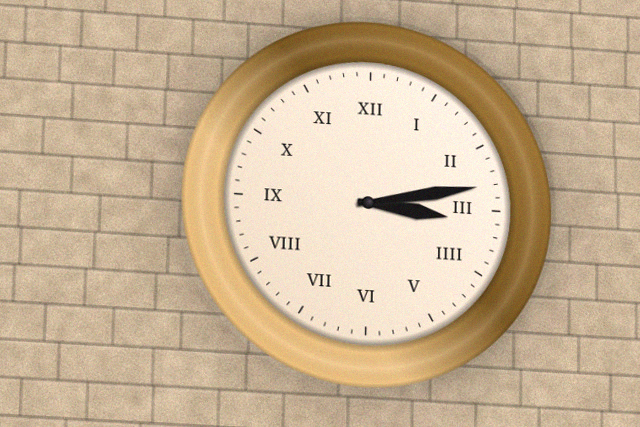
{"hour": 3, "minute": 13}
